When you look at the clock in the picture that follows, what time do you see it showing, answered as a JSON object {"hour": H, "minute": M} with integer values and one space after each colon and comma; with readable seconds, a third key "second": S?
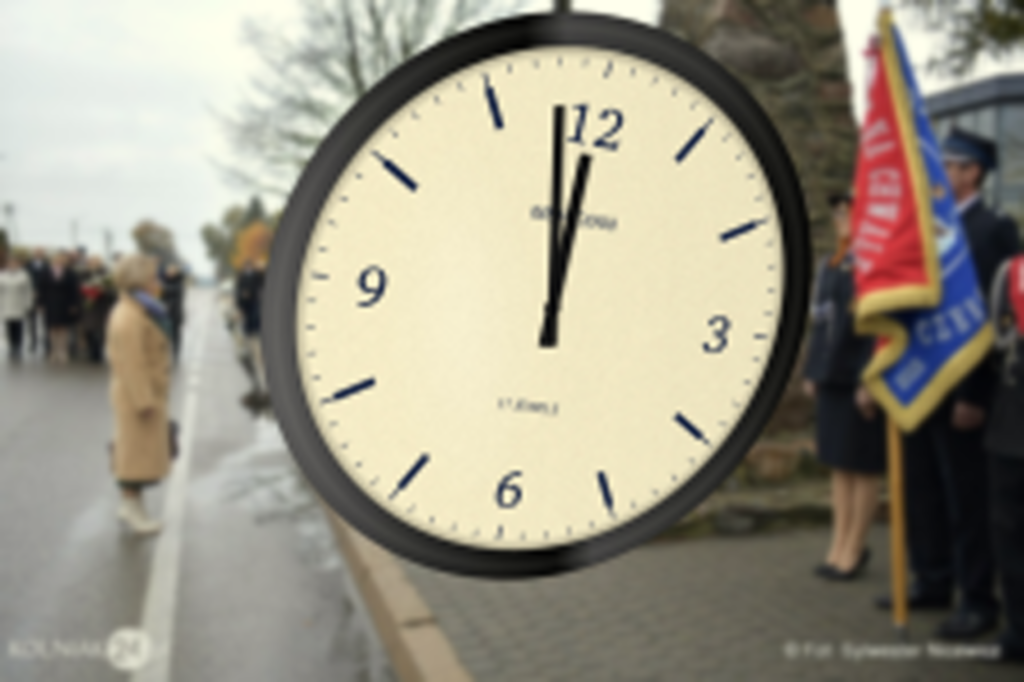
{"hour": 11, "minute": 58}
